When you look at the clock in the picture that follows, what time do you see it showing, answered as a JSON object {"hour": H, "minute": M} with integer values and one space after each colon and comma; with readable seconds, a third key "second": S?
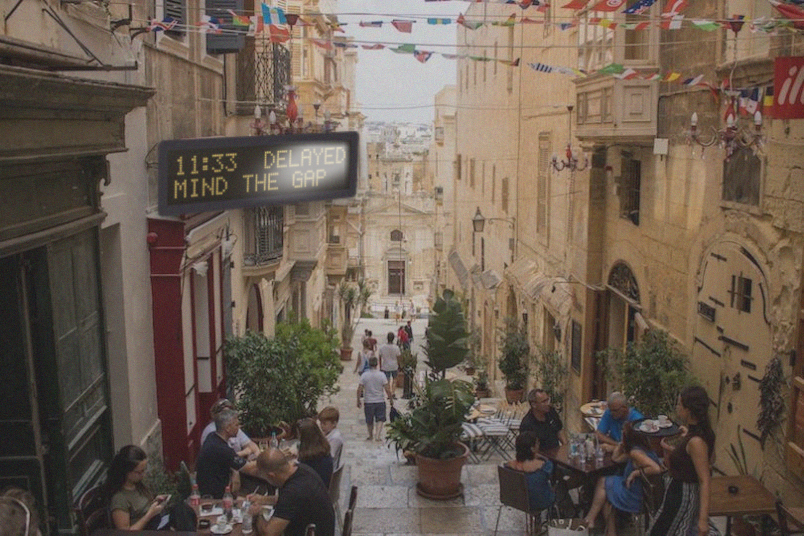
{"hour": 11, "minute": 33}
